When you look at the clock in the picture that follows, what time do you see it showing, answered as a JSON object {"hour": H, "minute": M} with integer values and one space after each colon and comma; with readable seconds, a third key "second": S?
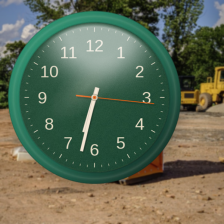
{"hour": 6, "minute": 32, "second": 16}
